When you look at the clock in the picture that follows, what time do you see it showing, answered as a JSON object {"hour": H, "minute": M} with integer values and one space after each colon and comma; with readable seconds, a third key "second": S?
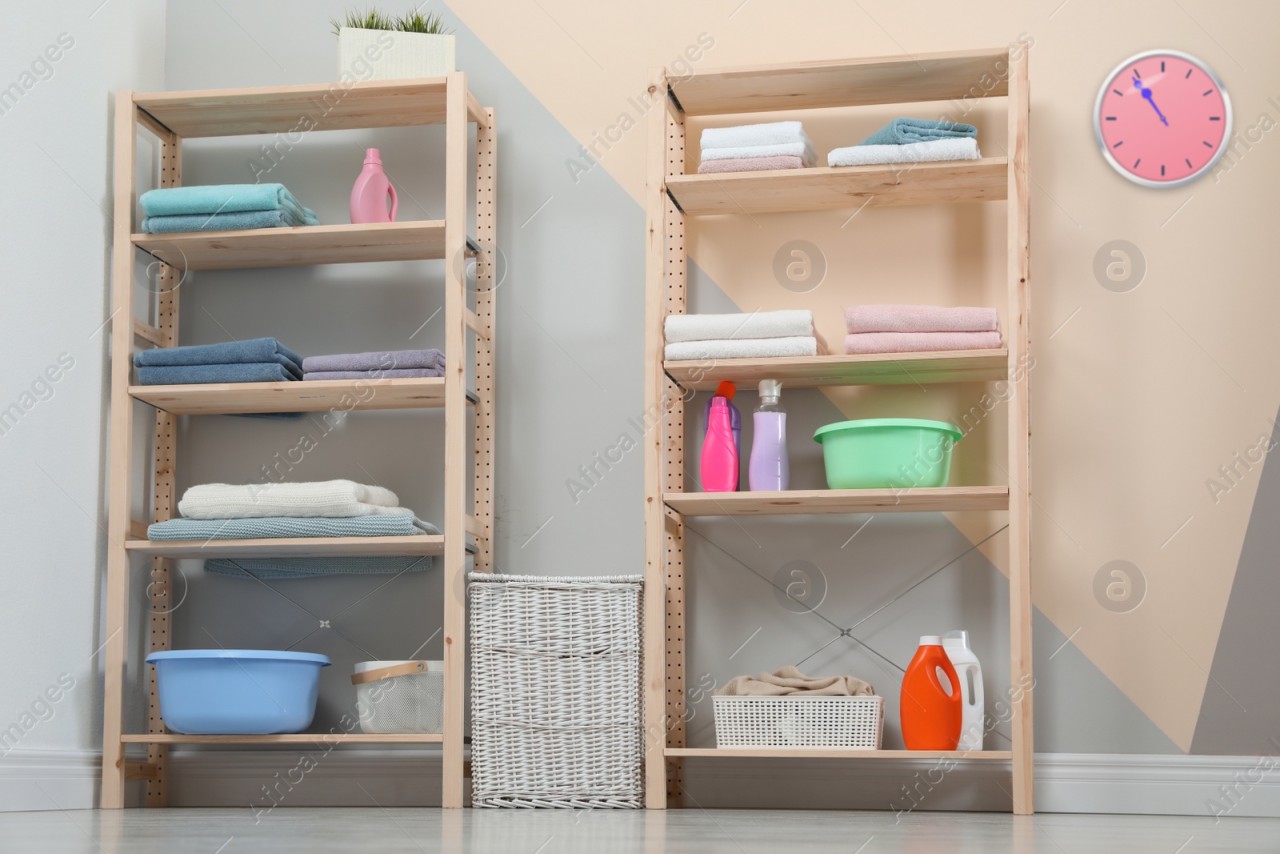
{"hour": 10, "minute": 54}
